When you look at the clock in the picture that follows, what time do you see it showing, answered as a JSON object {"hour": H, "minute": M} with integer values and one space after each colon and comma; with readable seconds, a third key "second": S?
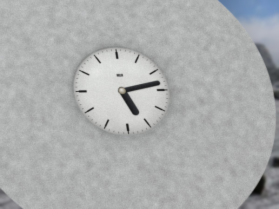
{"hour": 5, "minute": 13}
